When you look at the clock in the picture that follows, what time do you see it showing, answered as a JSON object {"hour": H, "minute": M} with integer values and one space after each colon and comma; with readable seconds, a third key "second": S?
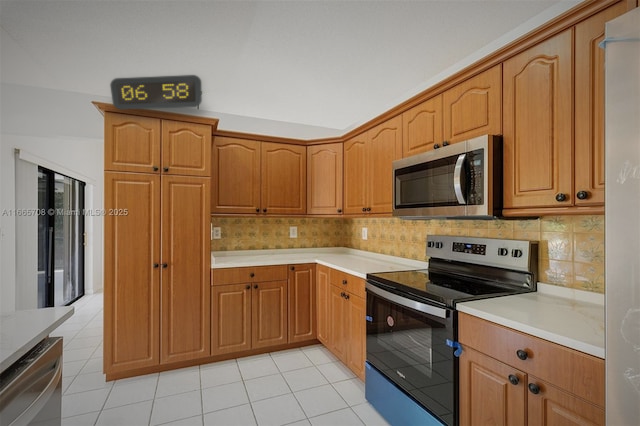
{"hour": 6, "minute": 58}
